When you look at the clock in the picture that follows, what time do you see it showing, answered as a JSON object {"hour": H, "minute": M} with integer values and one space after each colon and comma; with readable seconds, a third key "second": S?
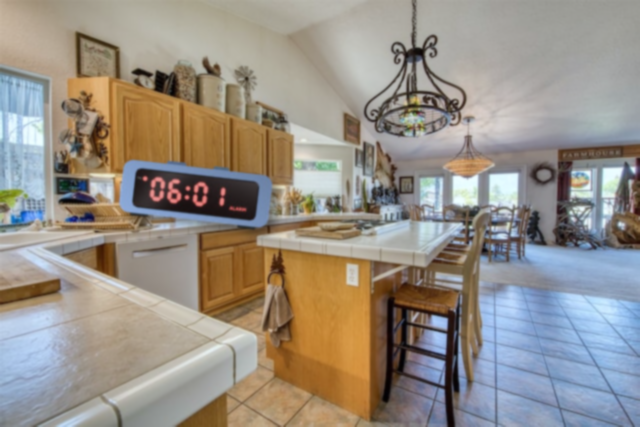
{"hour": 6, "minute": 1}
